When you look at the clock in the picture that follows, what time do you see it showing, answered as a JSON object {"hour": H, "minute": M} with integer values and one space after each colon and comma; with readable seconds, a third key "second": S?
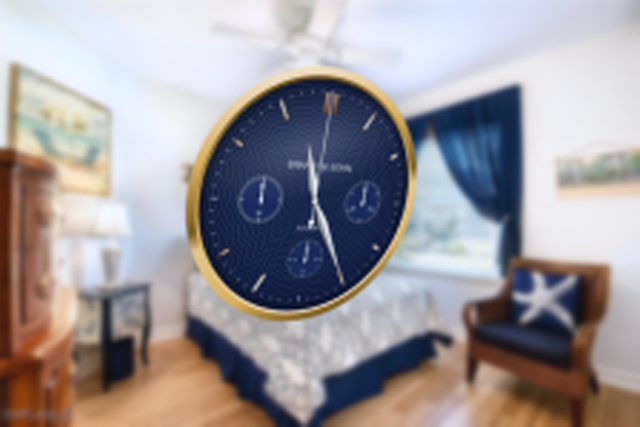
{"hour": 11, "minute": 25}
